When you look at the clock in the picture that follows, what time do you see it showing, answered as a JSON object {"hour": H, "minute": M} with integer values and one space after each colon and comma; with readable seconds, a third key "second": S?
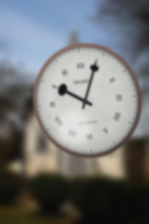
{"hour": 10, "minute": 4}
